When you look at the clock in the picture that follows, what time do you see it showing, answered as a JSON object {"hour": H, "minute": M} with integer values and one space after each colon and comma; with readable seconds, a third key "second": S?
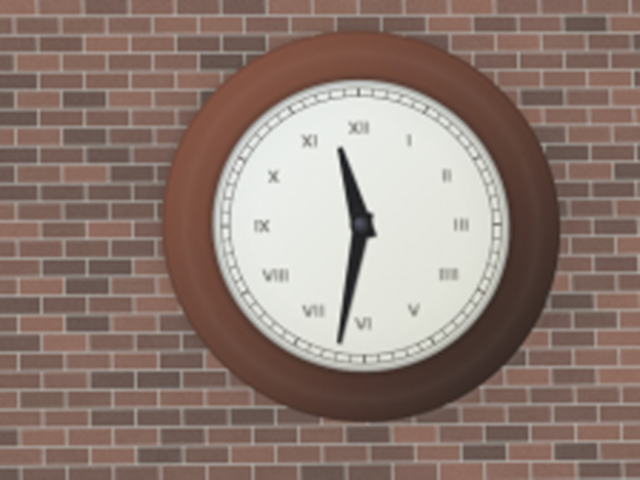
{"hour": 11, "minute": 32}
